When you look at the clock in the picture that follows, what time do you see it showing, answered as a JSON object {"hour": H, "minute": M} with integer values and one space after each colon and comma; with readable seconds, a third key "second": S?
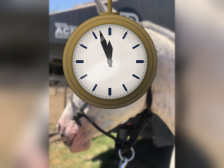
{"hour": 11, "minute": 57}
